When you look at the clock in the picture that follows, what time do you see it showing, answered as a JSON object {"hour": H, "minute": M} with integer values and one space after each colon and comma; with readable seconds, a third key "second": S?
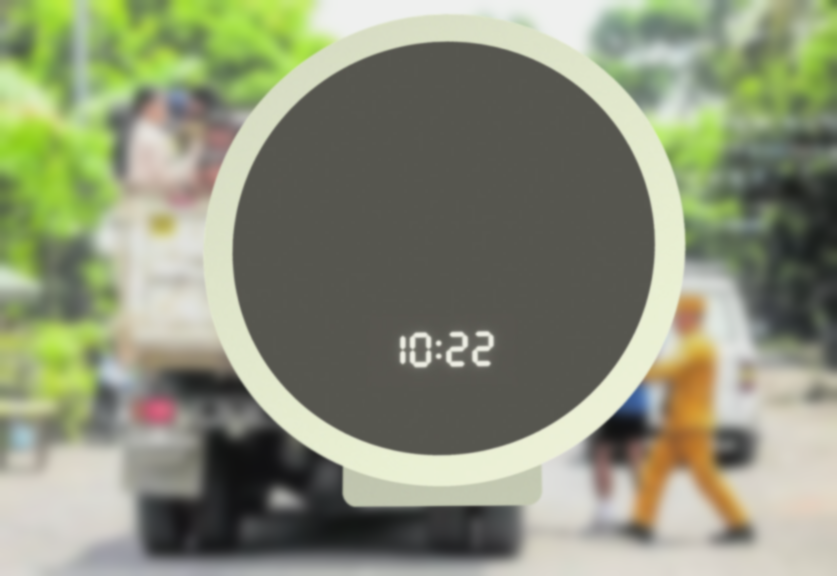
{"hour": 10, "minute": 22}
